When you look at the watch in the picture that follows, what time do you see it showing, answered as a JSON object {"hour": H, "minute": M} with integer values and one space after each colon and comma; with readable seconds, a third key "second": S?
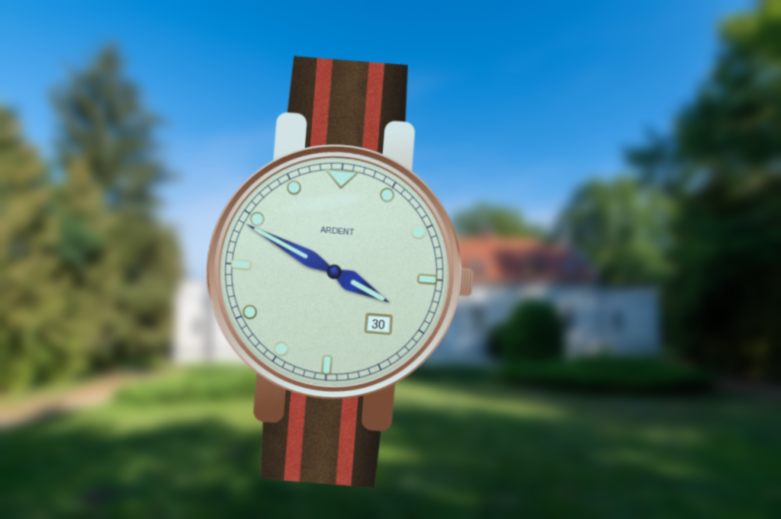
{"hour": 3, "minute": 49}
